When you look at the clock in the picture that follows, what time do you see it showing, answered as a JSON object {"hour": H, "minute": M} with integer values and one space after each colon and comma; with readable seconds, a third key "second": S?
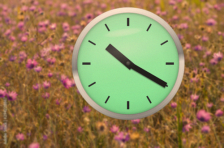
{"hour": 10, "minute": 20}
